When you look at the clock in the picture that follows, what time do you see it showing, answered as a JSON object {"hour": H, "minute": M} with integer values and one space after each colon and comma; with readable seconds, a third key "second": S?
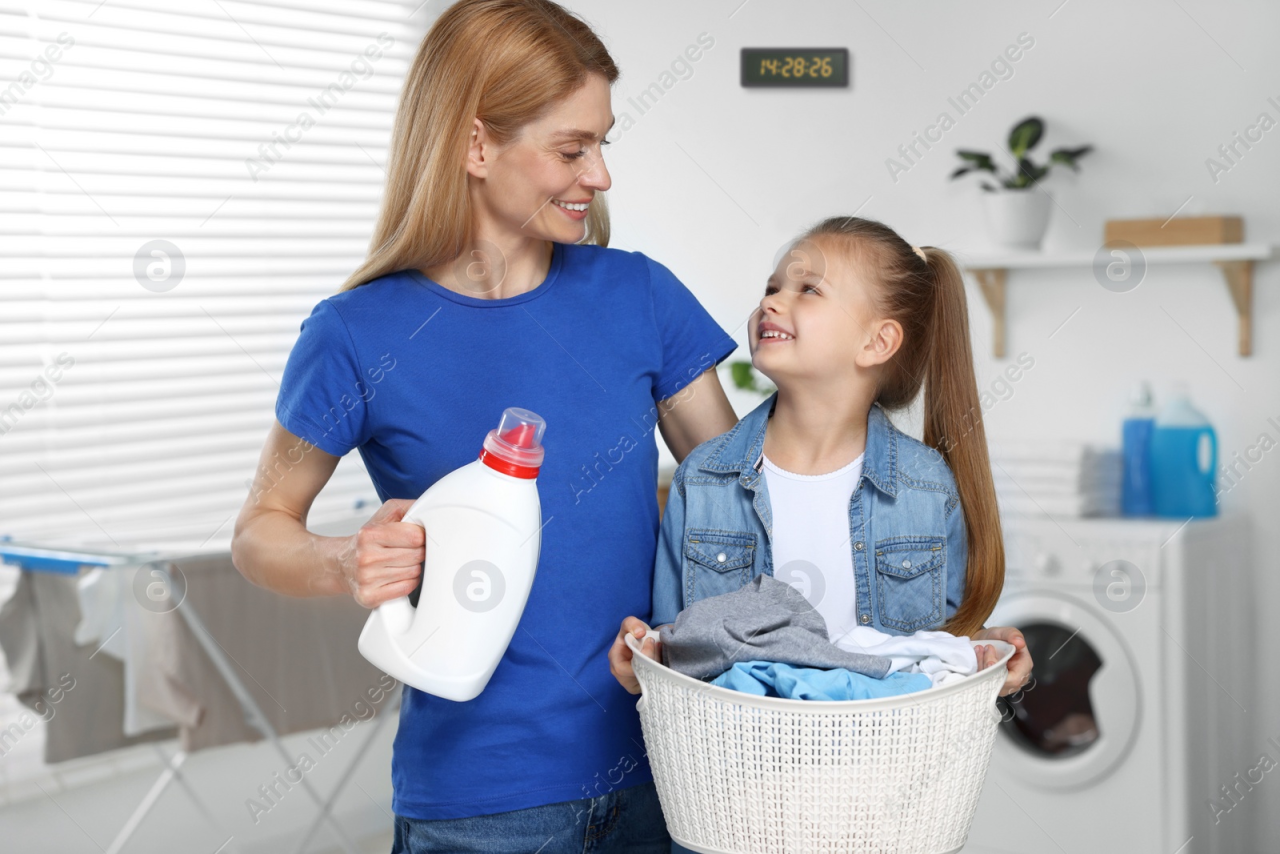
{"hour": 14, "minute": 28, "second": 26}
